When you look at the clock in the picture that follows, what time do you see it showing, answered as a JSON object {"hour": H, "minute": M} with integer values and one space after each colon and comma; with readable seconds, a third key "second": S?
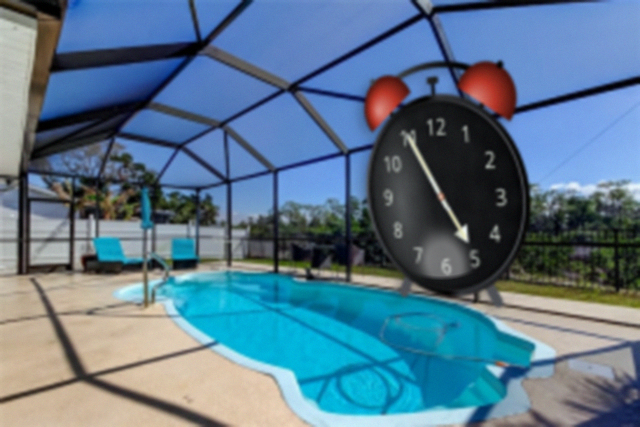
{"hour": 4, "minute": 55}
